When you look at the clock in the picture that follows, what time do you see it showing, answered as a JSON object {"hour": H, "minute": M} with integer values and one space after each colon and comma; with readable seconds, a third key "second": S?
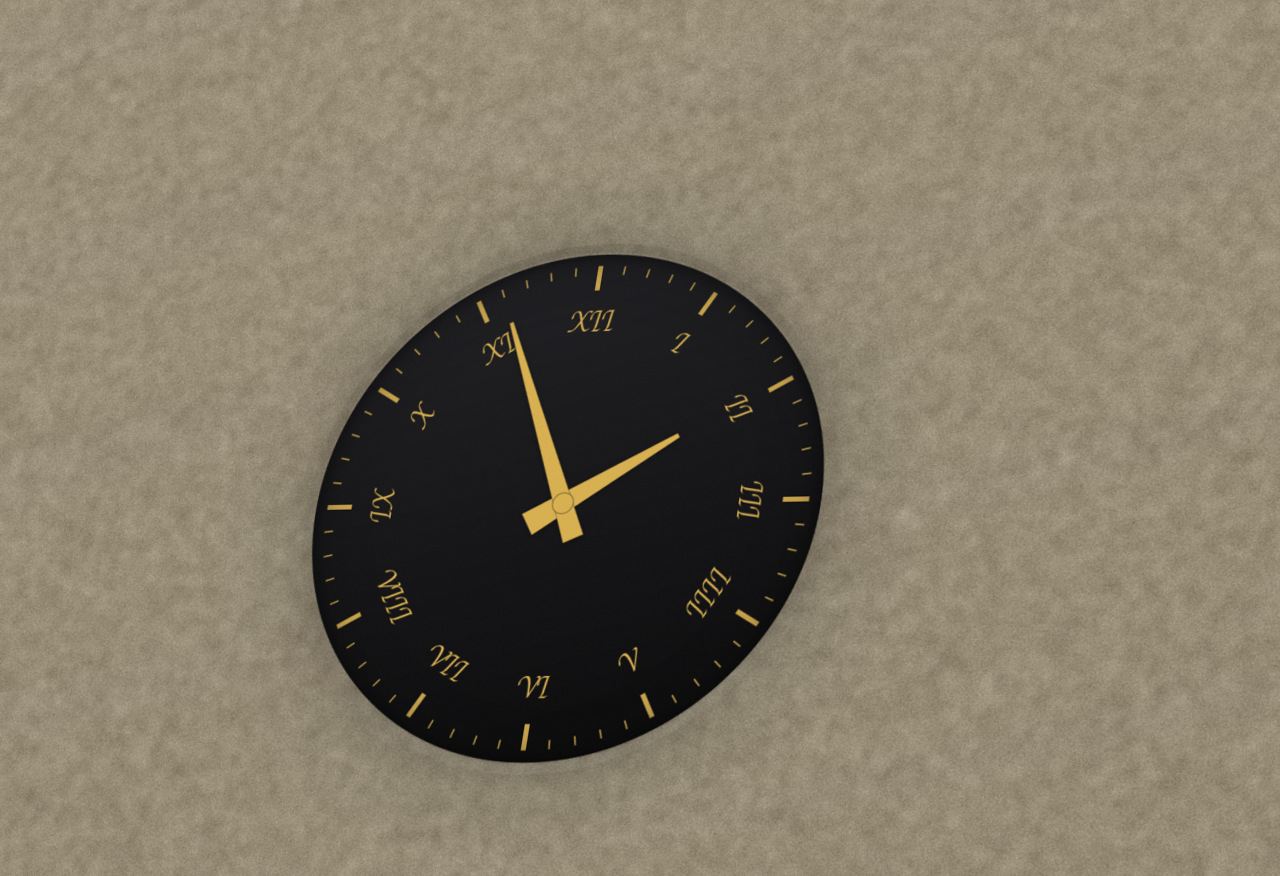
{"hour": 1, "minute": 56}
